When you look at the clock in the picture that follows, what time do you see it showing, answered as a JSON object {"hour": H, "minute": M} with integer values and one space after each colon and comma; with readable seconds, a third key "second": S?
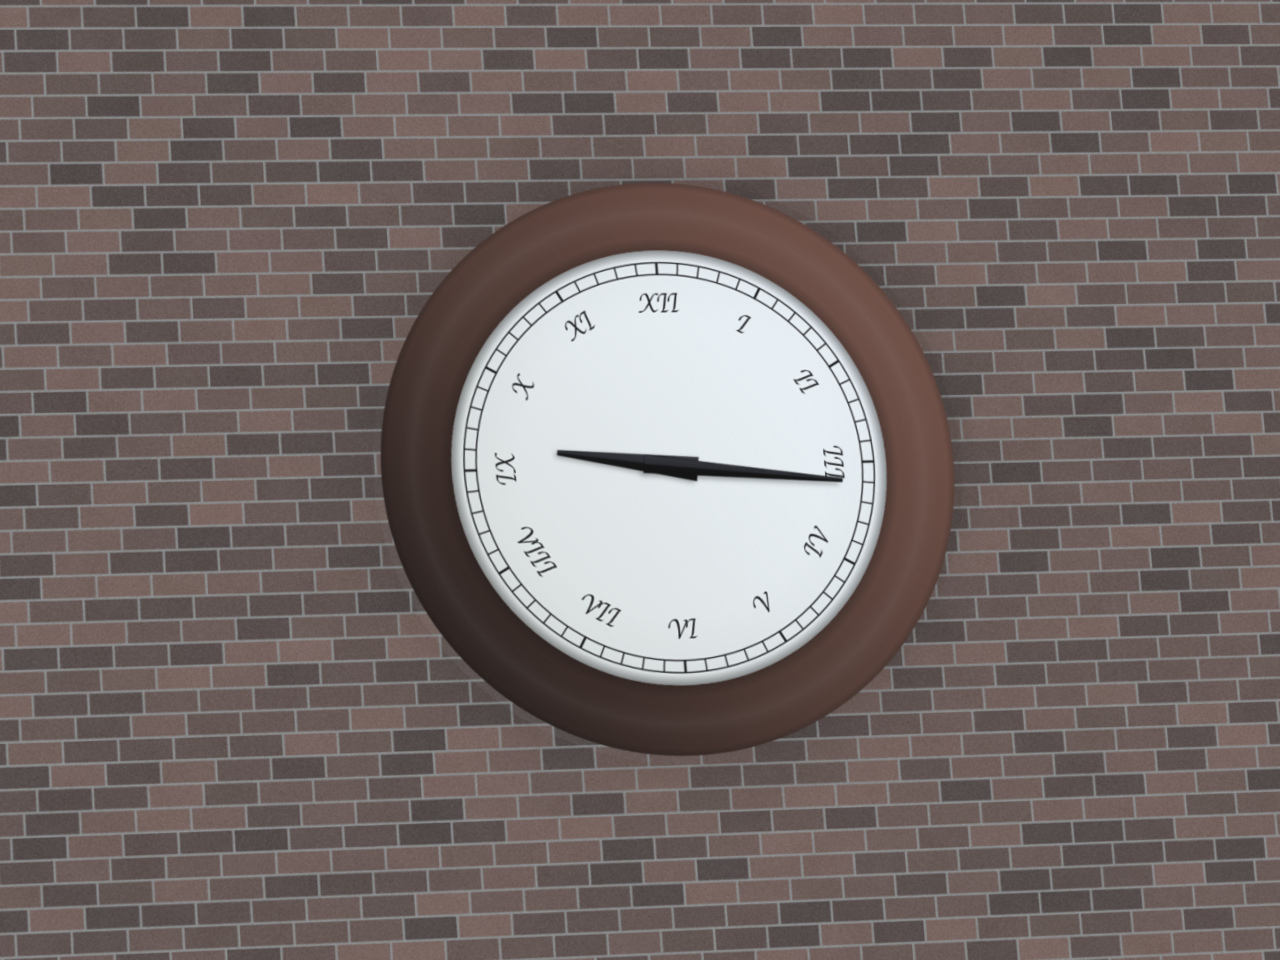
{"hour": 9, "minute": 16}
